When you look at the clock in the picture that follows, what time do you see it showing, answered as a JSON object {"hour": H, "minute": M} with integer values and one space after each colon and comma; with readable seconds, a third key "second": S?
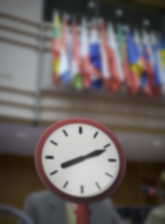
{"hour": 8, "minute": 11}
